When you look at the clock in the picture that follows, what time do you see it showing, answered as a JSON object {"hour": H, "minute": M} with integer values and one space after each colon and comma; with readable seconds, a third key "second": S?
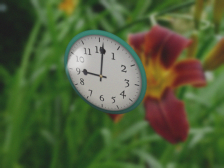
{"hour": 9, "minute": 1}
